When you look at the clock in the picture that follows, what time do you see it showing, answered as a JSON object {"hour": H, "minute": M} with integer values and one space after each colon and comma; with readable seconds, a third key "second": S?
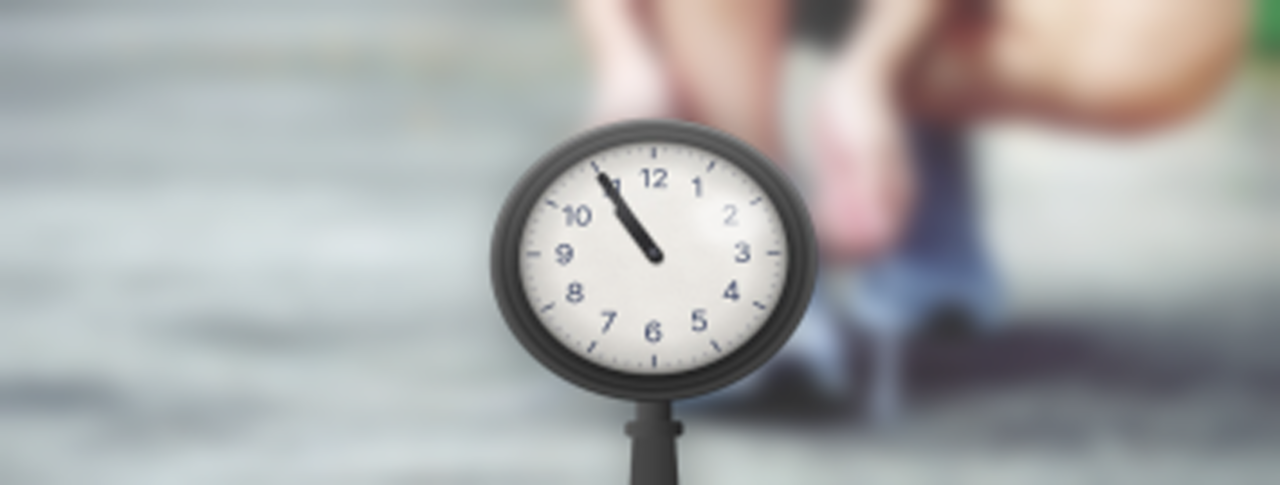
{"hour": 10, "minute": 55}
